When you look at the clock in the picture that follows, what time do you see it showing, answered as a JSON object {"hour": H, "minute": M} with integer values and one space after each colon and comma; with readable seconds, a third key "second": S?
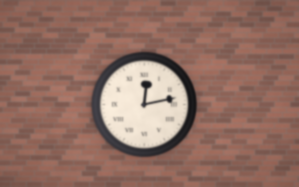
{"hour": 12, "minute": 13}
